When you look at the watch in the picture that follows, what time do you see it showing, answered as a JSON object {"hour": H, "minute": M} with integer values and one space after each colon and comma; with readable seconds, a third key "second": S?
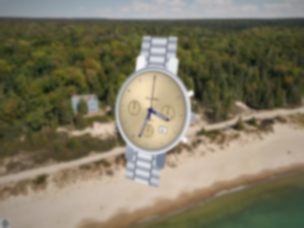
{"hour": 3, "minute": 33}
